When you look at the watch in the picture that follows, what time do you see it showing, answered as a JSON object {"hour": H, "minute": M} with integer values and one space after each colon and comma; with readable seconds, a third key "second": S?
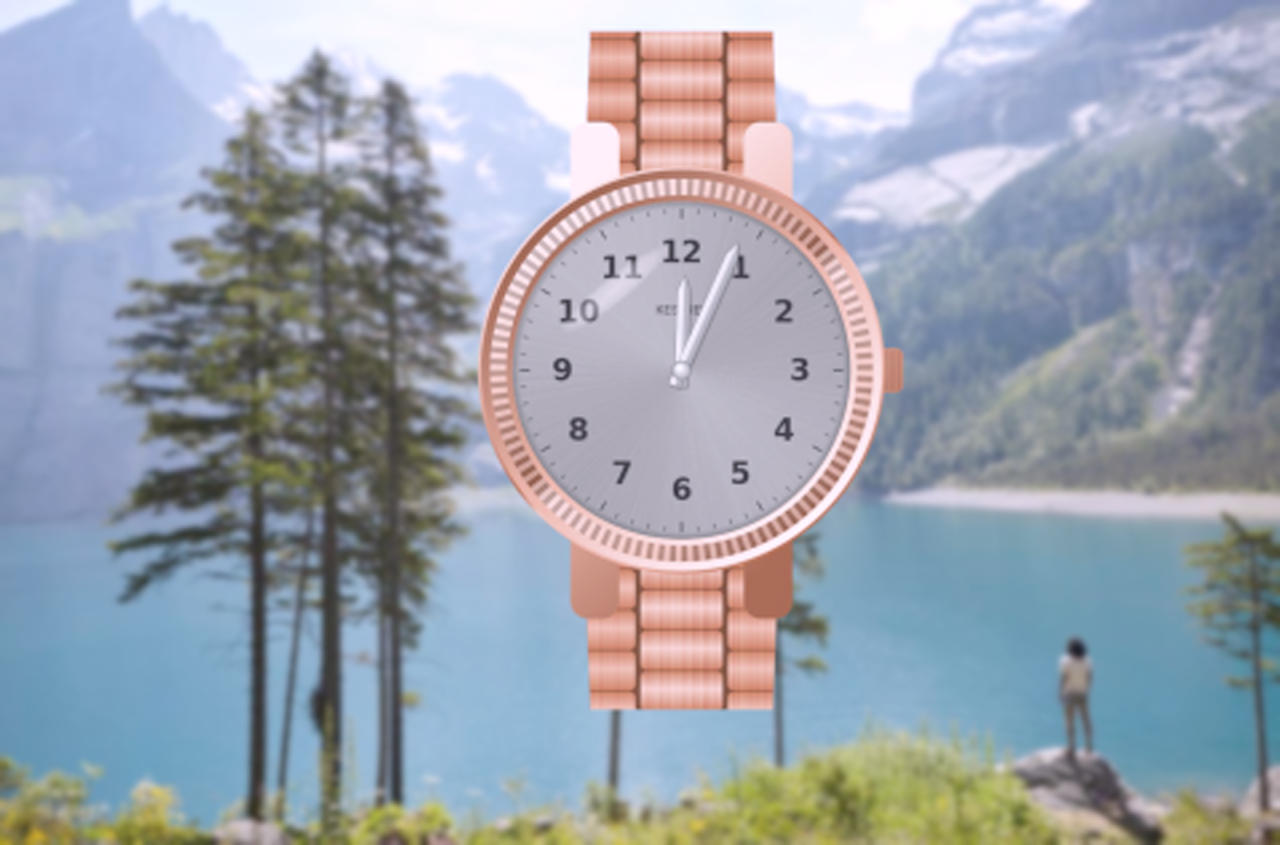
{"hour": 12, "minute": 4}
